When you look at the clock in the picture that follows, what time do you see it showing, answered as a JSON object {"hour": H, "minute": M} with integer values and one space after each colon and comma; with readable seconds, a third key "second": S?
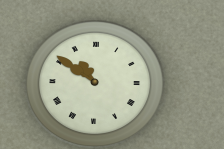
{"hour": 10, "minute": 51}
